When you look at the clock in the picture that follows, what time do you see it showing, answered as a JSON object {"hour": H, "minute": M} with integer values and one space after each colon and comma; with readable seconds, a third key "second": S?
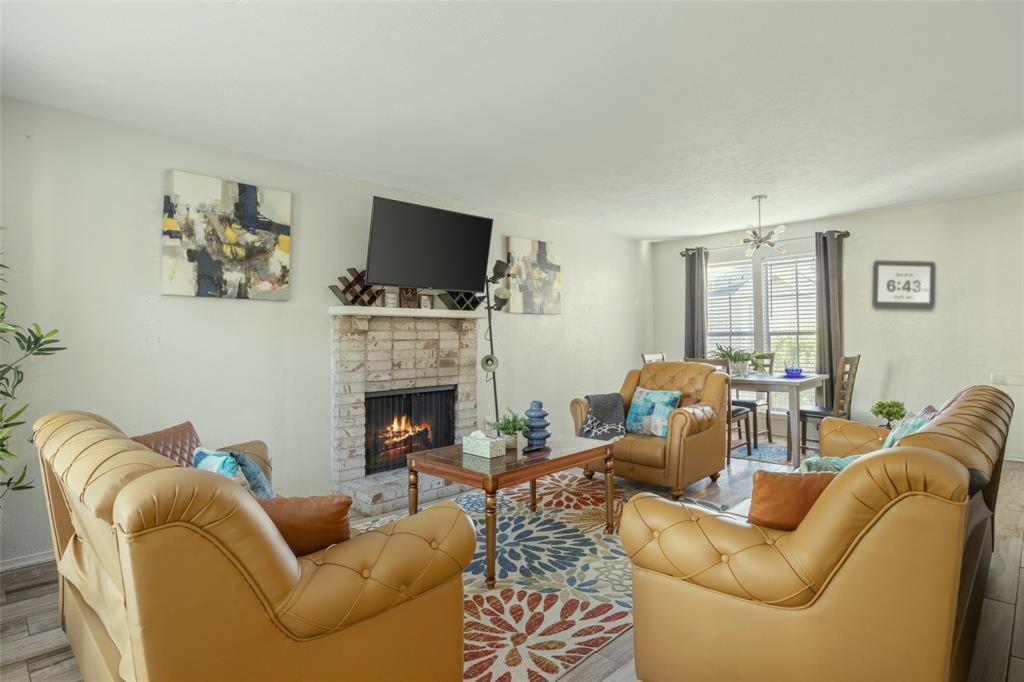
{"hour": 6, "minute": 43}
